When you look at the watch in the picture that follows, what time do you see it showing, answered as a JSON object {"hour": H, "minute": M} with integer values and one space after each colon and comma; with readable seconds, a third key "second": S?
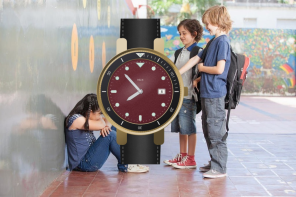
{"hour": 7, "minute": 53}
